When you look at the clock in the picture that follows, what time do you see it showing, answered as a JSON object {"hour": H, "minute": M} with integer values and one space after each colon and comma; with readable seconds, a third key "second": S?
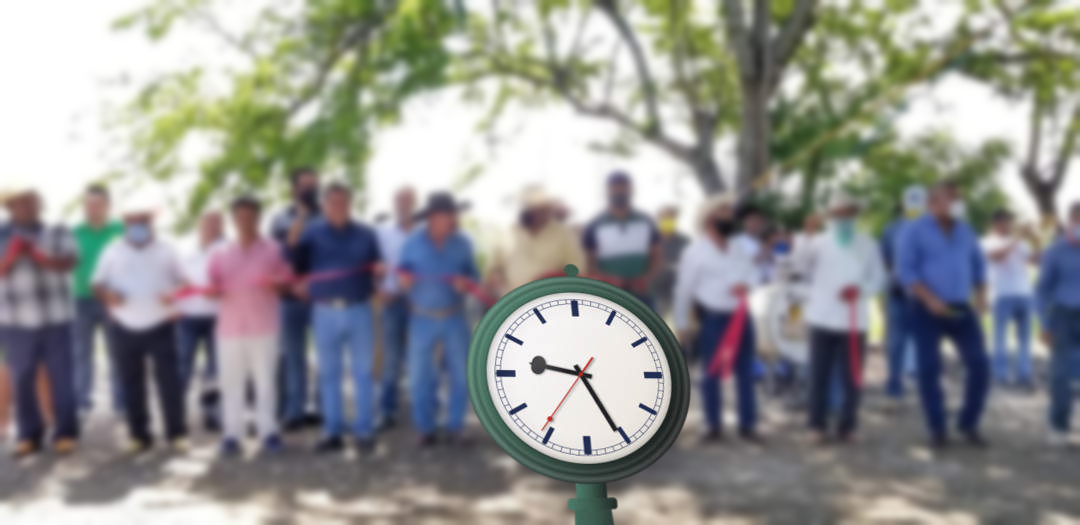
{"hour": 9, "minute": 25, "second": 36}
